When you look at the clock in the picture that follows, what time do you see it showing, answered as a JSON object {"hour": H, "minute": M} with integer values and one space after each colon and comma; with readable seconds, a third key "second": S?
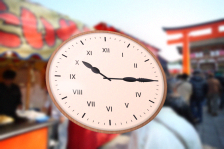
{"hour": 10, "minute": 15}
